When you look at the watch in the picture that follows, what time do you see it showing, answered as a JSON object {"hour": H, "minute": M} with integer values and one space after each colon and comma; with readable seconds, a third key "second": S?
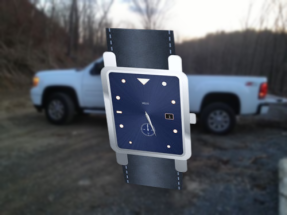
{"hour": 5, "minute": 27}
